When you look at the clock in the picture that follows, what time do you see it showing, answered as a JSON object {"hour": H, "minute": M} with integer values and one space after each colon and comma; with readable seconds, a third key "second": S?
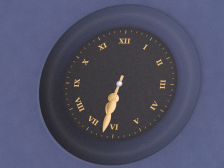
{"hour": 6, "minute": 32}
